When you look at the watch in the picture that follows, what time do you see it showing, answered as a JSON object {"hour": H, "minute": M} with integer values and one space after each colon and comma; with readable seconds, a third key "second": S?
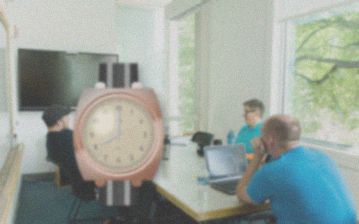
{"hour": 8, "minute": 0}
